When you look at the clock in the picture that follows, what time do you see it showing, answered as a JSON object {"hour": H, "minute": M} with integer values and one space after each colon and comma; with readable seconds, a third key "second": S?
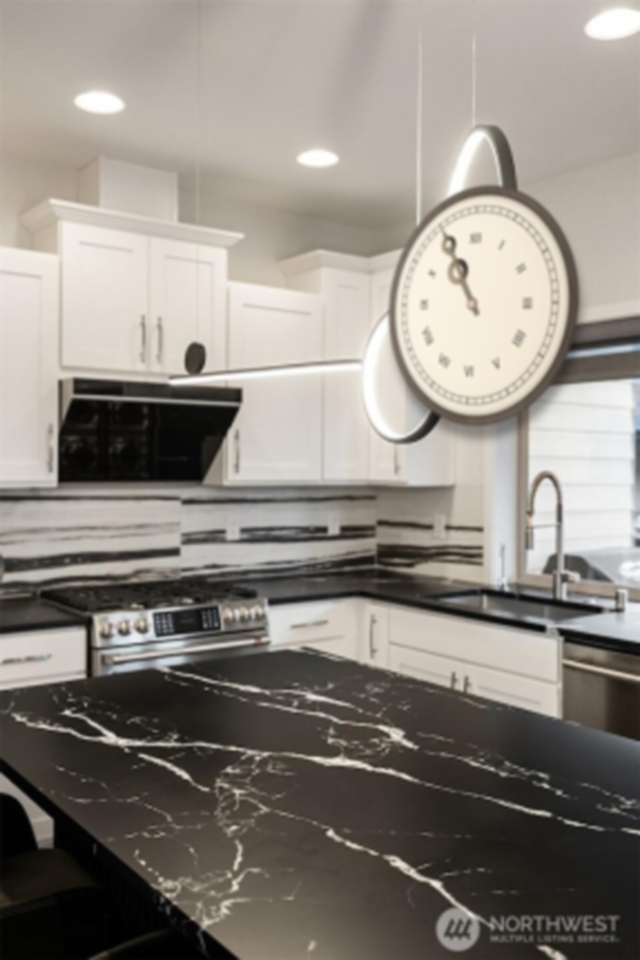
{"hour": 10, "minute": 55}
